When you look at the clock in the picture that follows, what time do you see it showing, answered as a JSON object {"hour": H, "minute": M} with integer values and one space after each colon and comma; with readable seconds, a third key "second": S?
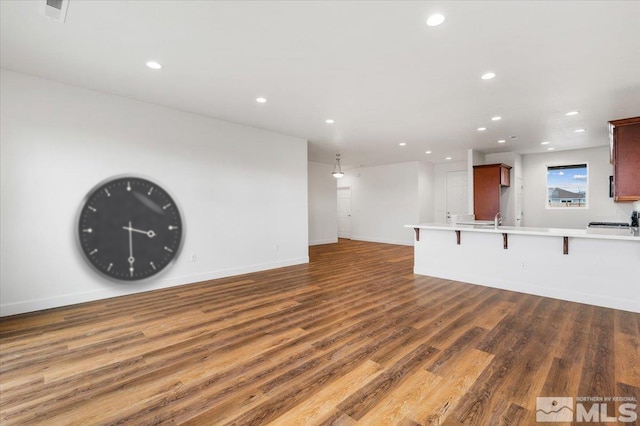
{"hour": 3, "minute": 30}
